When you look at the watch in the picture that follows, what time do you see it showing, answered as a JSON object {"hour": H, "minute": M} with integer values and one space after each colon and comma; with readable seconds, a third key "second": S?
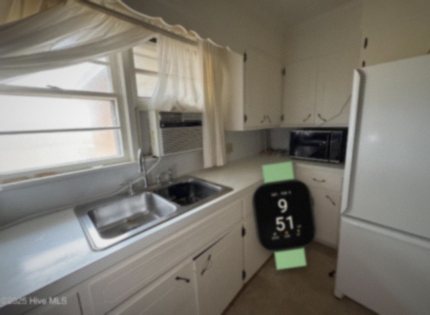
{"hour": 9, "minute": 51}
